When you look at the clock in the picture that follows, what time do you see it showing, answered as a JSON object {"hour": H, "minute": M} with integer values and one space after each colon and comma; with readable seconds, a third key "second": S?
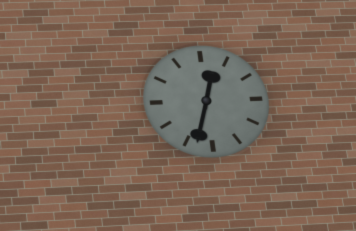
{"hour": 12, "minute": 33}
